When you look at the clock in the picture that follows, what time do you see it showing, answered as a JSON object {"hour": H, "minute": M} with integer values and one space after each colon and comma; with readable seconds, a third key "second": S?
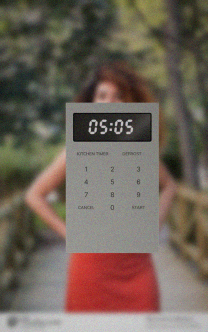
{"hour": 5, "minute": 5}
